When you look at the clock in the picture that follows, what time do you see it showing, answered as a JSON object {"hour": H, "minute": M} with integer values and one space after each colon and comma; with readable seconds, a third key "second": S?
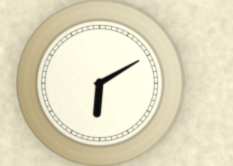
{"hour": 6, "minute": 10}
